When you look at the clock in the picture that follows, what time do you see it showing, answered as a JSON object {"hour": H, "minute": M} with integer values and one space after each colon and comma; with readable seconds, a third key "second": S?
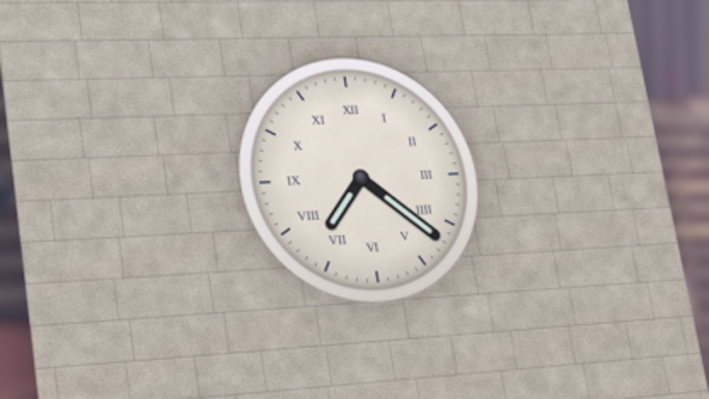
{"hour": 7, "minute": 22}
